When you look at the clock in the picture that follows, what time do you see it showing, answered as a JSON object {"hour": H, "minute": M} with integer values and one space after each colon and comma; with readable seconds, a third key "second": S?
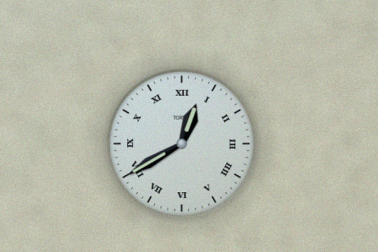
{"hour": 12, "minute": 40}
